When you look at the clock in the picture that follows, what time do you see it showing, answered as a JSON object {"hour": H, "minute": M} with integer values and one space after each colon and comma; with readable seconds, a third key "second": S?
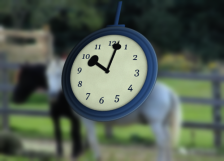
{"hour": 10, "minute": 2}
